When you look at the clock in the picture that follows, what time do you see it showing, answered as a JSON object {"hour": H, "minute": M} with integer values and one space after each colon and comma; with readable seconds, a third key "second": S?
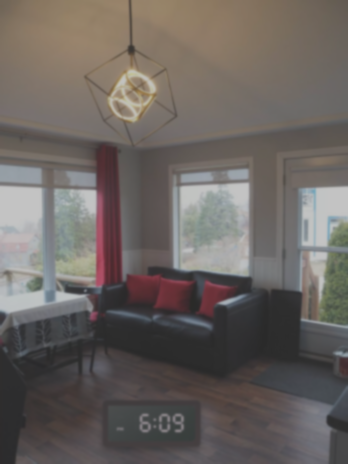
{"hour": 6, "minute": 9}
